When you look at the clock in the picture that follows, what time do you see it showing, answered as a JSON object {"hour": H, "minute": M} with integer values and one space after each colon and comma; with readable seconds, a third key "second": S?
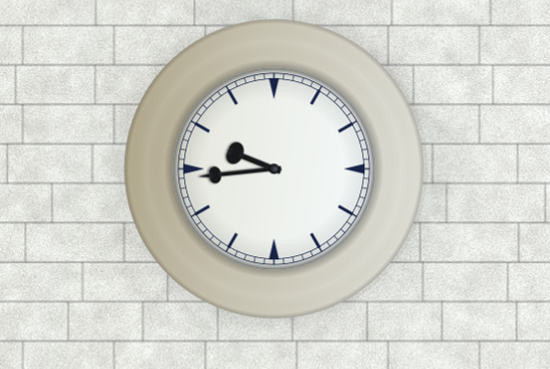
{"hour": 9, "minute": 44}
